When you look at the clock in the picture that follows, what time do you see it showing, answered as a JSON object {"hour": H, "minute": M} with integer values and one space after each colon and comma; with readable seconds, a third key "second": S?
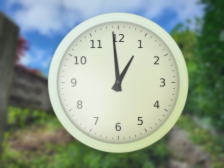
{"hour": 12, "minute": 59}
